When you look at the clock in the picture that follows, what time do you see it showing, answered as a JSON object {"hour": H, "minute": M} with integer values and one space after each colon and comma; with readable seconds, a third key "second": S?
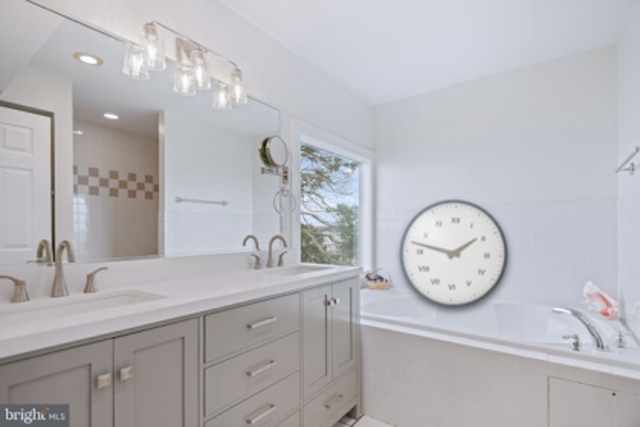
{"hour": 1, "minute": 47}
